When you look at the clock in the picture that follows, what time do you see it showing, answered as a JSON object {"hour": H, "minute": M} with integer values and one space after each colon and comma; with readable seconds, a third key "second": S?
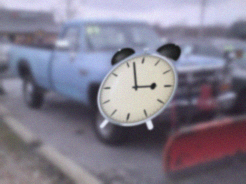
{"hour": 2, "minute": 57}
